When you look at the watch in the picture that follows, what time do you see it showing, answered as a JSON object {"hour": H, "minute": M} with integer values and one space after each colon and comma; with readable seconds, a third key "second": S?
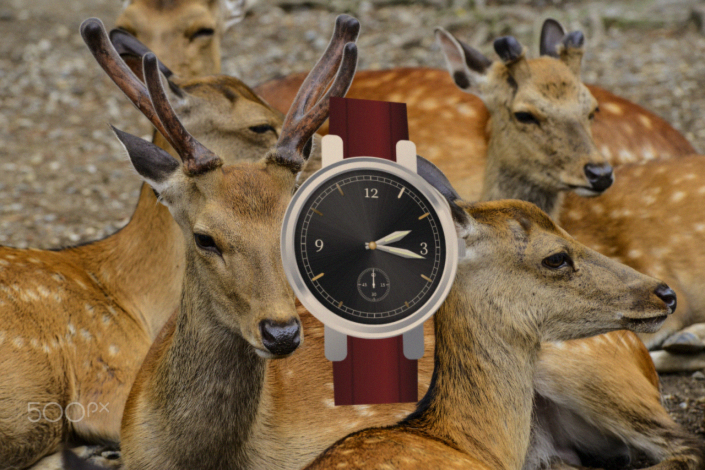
{"hour": 2, "minute": 17}
